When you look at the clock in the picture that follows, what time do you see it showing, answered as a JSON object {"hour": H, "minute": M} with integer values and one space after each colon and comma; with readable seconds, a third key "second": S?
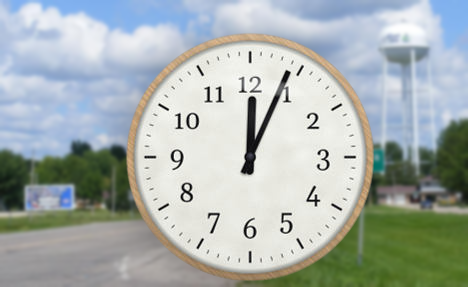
{"hour": 12, "minute": 4}
